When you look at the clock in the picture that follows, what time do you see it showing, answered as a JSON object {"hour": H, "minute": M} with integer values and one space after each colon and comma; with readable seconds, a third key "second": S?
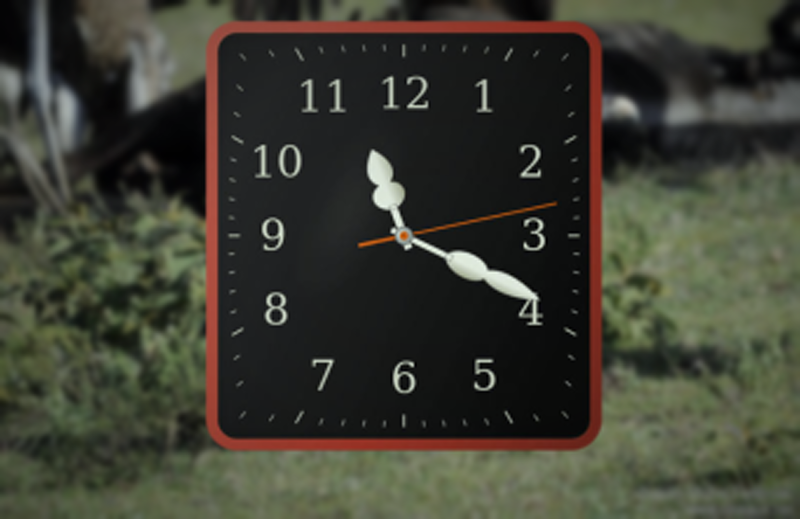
{"hour": 11, "minute": 19, "second": 13}
